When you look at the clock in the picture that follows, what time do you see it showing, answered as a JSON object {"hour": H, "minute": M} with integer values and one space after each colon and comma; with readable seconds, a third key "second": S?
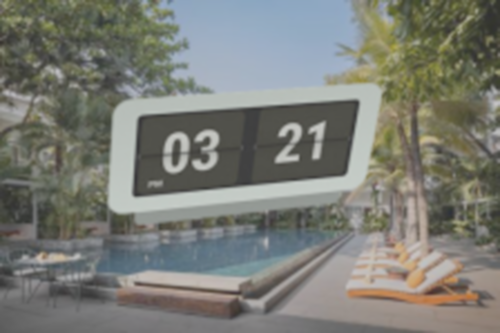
{"hour": 3, "minute": 21}
